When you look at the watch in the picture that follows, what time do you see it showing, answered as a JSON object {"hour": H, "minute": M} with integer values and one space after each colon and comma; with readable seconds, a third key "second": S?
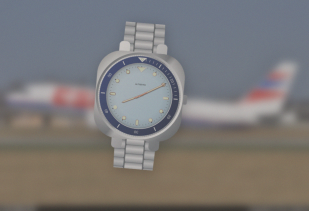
{"hour": 8, "minute": 10}
